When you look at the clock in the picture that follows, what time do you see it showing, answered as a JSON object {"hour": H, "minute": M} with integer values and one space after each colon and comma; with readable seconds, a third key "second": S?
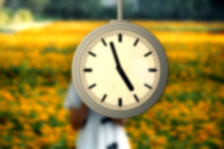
{"hour": 4, "minute": 57}
